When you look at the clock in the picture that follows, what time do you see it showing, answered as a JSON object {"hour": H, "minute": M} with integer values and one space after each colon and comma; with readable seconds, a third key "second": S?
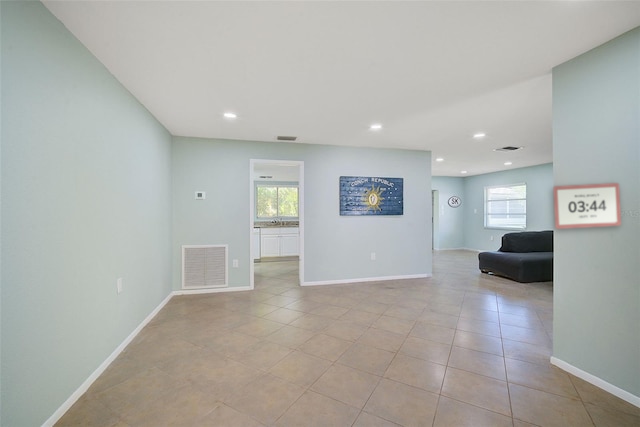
{"hour": 3, "minute": 44}
